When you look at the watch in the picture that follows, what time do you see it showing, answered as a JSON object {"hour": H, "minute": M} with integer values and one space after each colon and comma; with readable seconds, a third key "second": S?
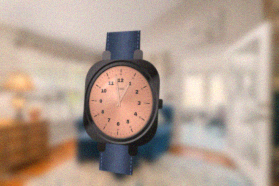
{"hour": 12, "minute": 58}
